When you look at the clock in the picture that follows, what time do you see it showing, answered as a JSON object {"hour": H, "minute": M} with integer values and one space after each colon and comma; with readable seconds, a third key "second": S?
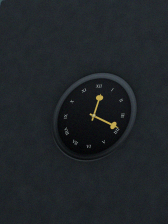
{"hour": 12, "minute": 19}
